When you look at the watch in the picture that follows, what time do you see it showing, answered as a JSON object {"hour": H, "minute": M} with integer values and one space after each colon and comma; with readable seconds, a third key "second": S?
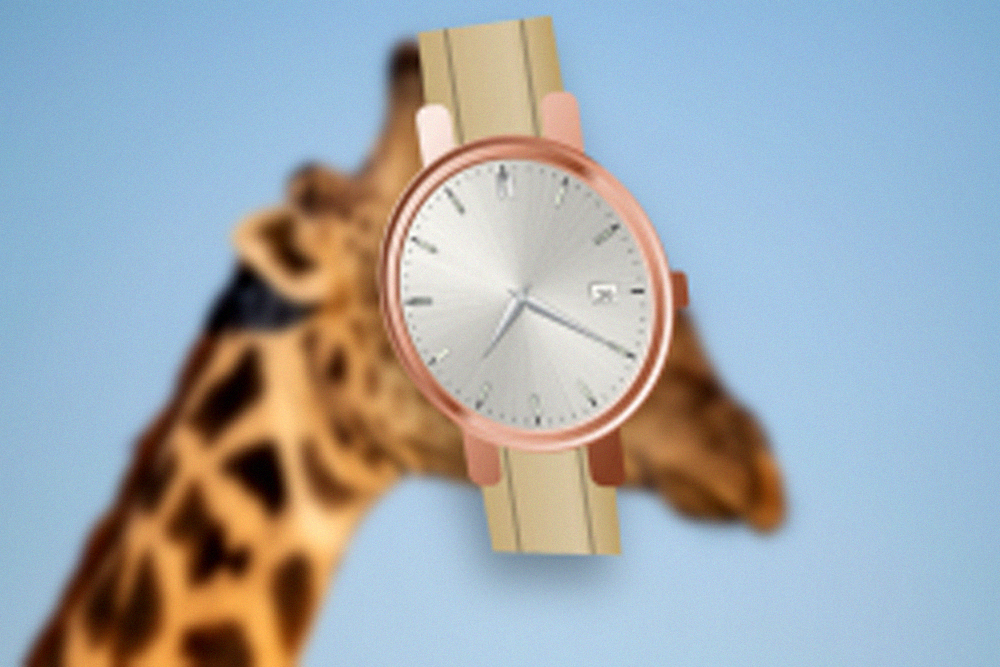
{"hour": 7, "minute": 20}
